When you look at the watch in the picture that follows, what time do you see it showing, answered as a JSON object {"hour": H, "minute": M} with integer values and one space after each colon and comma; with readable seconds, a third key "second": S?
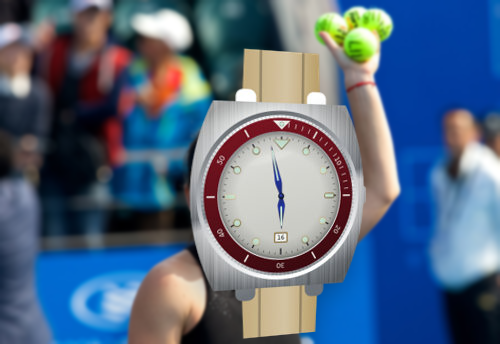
{"hour": 5, "minute": 58}
